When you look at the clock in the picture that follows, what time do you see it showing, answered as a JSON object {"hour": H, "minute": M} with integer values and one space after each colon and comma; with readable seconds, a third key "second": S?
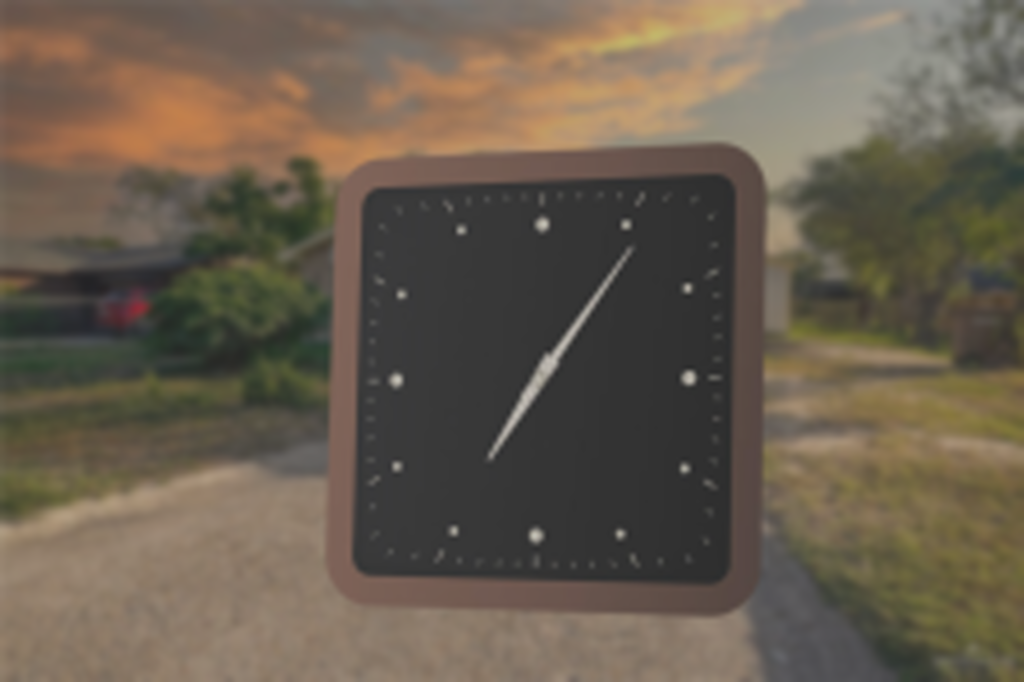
{"hour": 7, "minute": 6}
